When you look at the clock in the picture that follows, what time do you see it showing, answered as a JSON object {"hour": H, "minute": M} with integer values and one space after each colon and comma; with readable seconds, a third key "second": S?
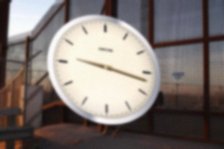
{"hour": 9, "minute": 17}
